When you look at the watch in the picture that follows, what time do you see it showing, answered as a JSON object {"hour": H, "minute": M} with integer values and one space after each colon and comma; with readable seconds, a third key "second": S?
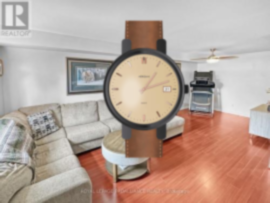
{"hour": 1, "minute": 12}
